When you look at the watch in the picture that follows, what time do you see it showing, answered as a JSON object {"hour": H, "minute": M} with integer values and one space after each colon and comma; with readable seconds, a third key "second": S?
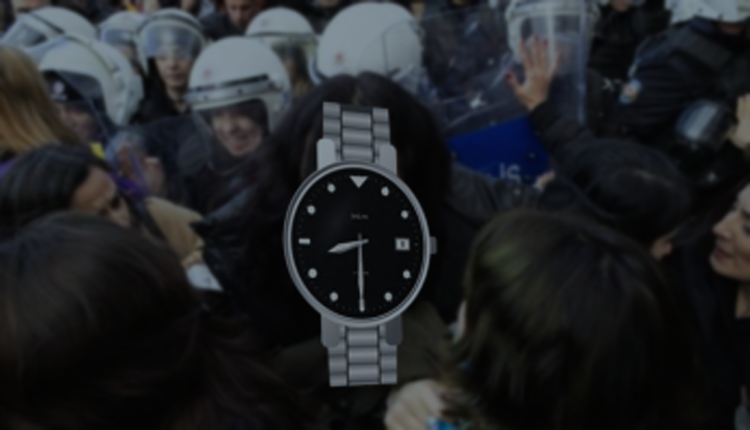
{"hour": 8, "minute": 30}
